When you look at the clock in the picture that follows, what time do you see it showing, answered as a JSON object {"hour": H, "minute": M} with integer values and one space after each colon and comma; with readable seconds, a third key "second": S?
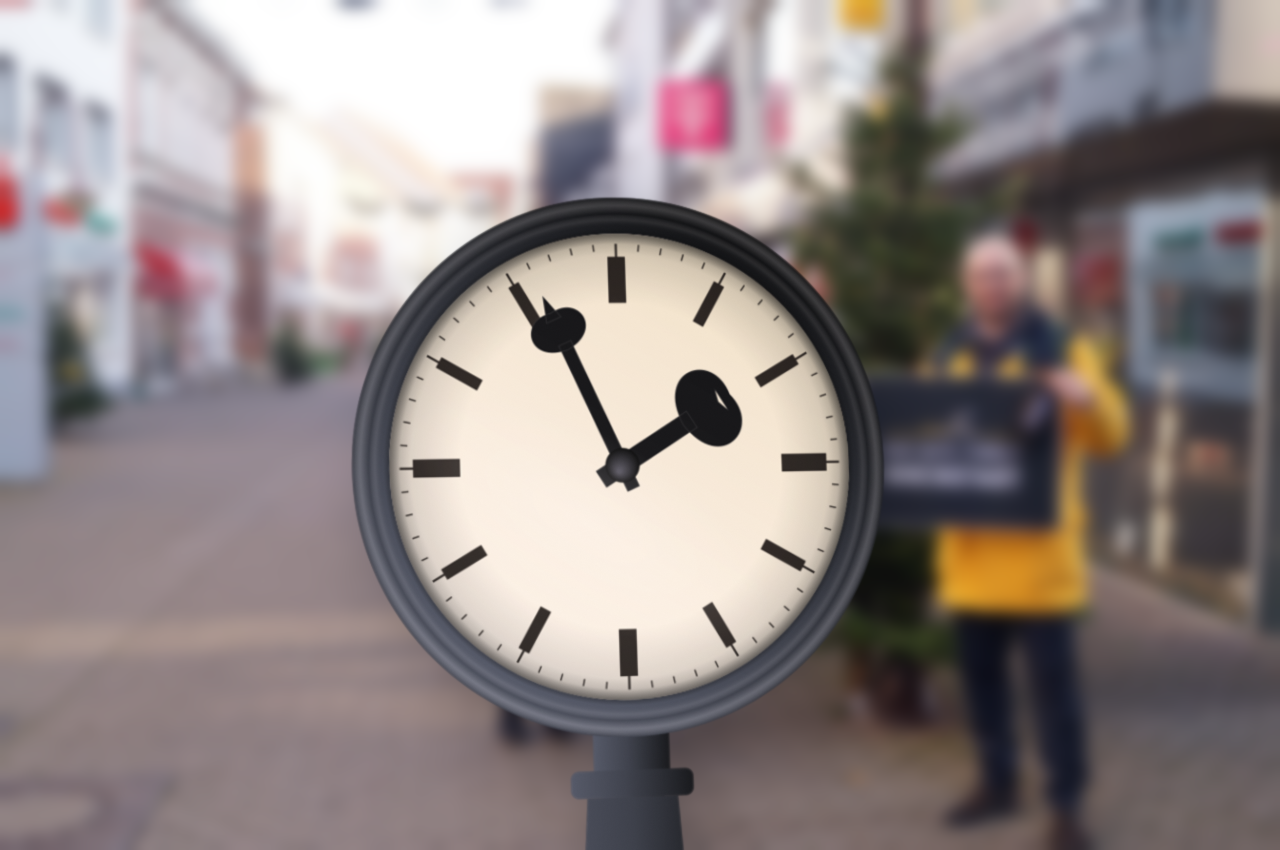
{"hour": 1, "minute": 56}
